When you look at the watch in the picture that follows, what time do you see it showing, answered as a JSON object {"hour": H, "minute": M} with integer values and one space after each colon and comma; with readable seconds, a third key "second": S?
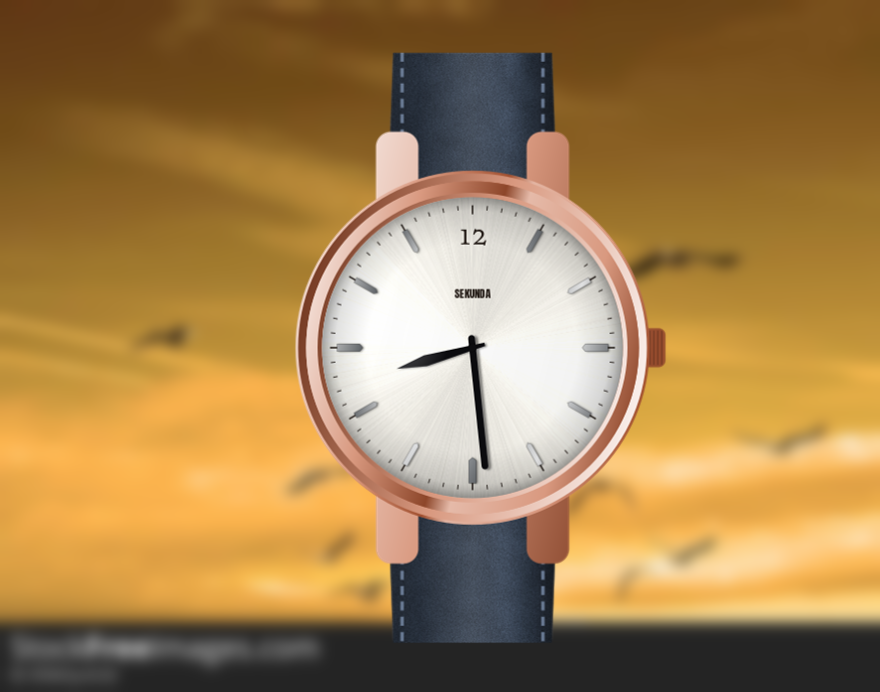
{"hour": 8, "minute": 29}
